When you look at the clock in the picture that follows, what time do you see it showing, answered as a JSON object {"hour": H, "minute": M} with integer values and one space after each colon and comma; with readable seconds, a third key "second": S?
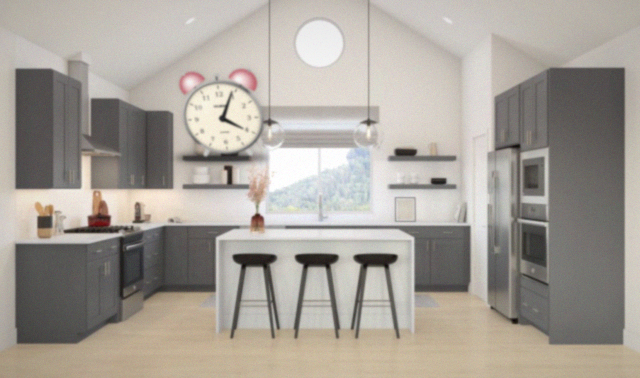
{"hour": 4, "minute": 4}
